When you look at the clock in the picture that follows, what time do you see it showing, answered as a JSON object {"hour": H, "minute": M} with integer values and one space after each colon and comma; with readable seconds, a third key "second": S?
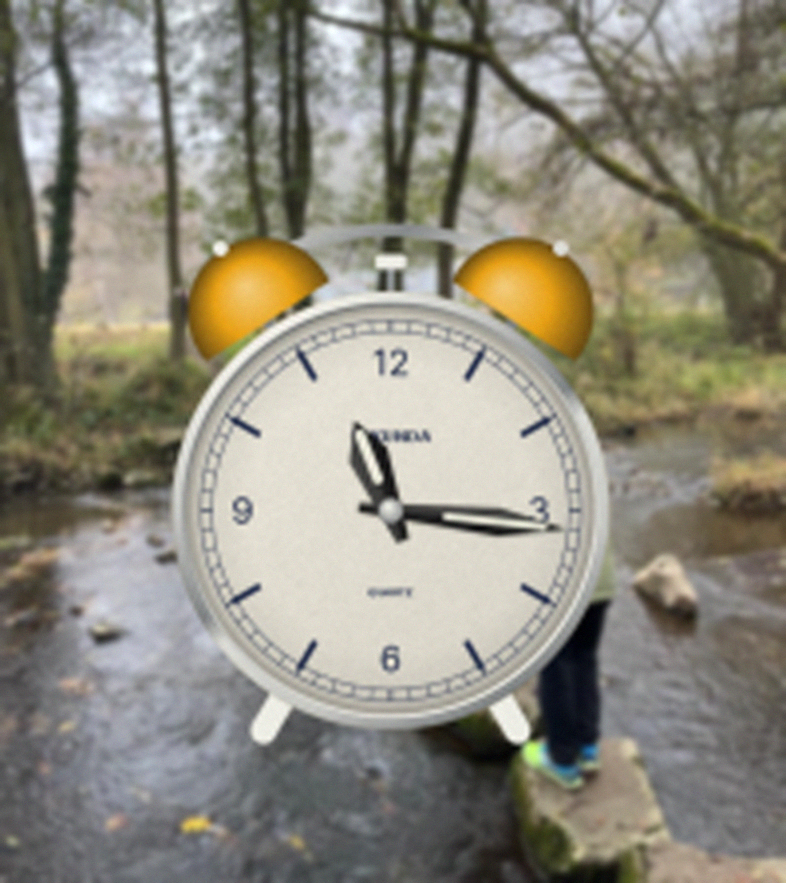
{"hour": 11, "minute": 16}
